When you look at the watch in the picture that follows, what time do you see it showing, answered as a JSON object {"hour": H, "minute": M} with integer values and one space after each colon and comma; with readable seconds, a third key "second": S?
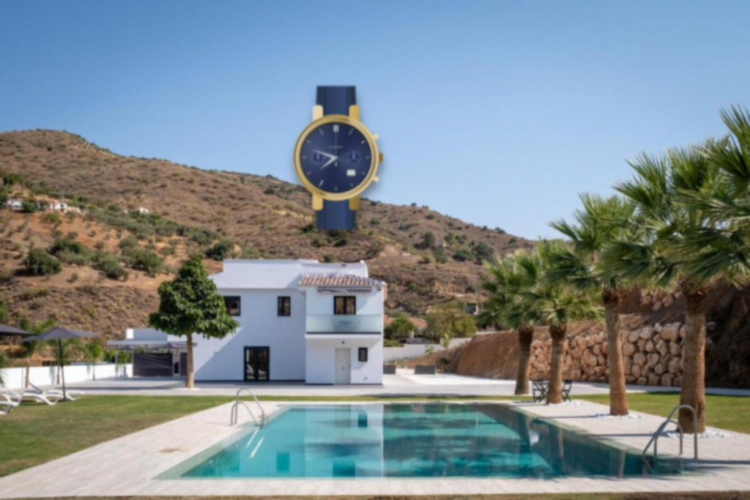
{"hour": 7, "minute": 48}
